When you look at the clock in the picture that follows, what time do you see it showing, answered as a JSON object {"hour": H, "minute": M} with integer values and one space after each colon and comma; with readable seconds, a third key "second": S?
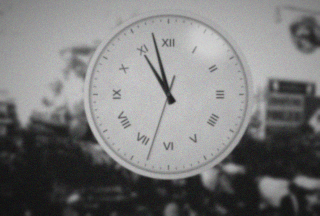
{"hour": 10, "minute": 57, "second": 33}
